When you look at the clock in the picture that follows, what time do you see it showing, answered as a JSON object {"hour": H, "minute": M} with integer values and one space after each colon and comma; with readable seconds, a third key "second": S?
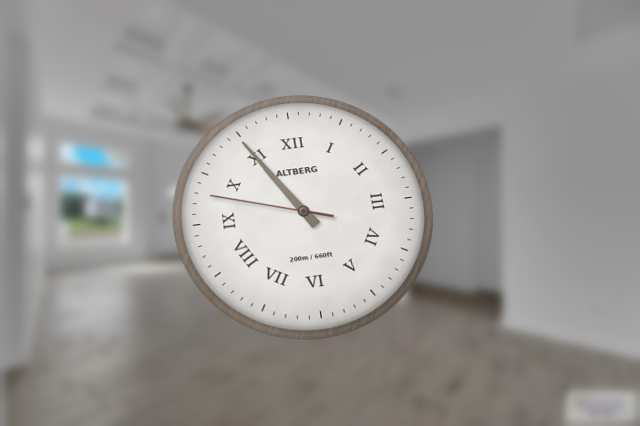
{"hour": 10, "minute": 54, "second": 48}
